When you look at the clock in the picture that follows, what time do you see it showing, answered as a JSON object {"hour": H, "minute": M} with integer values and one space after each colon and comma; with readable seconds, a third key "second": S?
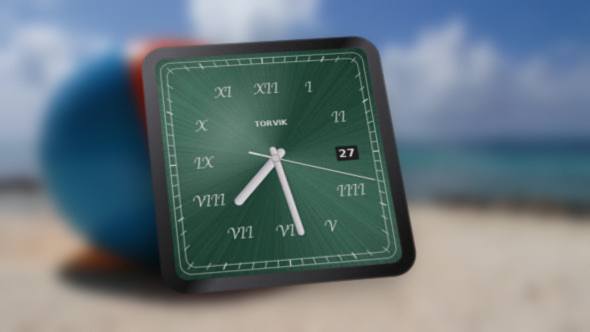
{"hour": 7, "minute": 28, "second": 18}
